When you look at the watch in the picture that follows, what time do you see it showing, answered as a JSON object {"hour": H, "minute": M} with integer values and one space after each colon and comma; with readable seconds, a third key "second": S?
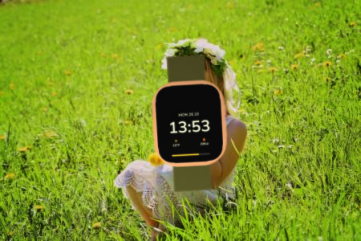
{"hour": 13, "minute": 53}
